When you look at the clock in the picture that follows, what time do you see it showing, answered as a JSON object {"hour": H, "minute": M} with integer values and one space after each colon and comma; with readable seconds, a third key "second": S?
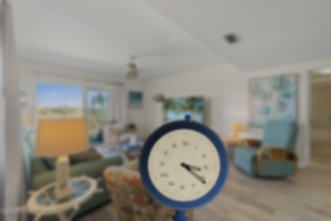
{"hour": 3, "minute": 21}
